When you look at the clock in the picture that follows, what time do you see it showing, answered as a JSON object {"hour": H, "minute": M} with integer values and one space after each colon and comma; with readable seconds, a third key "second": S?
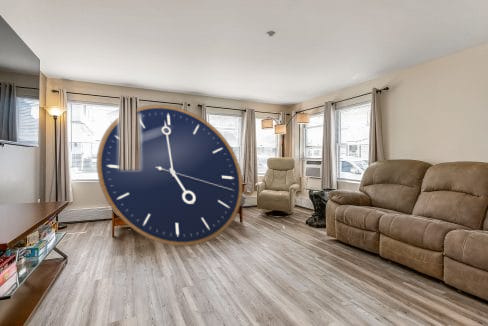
{"hour": 4, "minute": 59, "second": 17}
